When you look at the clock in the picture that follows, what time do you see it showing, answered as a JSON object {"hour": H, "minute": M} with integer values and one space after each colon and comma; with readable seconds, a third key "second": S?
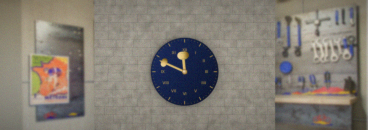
{"hour": 11, "minute": 49}
